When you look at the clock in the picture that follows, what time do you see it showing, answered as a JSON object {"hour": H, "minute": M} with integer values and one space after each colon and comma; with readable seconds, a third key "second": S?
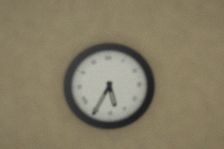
{"hour": 5, "minute": 35}
